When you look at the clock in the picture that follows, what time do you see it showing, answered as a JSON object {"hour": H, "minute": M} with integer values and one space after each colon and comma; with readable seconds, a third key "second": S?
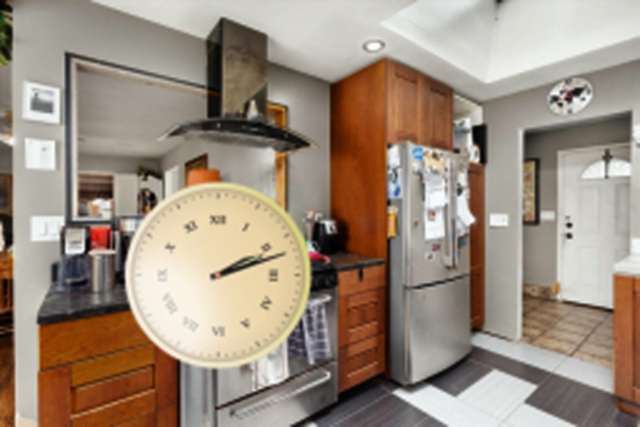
{"hour": 2, "minute": 12}
